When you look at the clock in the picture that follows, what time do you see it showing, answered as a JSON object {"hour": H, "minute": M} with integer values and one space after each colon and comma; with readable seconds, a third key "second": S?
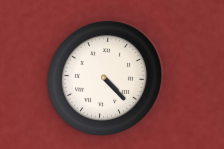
{"hour": 4, "minute": 22}
